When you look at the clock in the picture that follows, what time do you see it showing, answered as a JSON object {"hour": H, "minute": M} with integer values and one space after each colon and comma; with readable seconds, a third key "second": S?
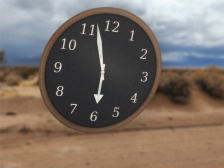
{"hour": 5, "minute": 57}
